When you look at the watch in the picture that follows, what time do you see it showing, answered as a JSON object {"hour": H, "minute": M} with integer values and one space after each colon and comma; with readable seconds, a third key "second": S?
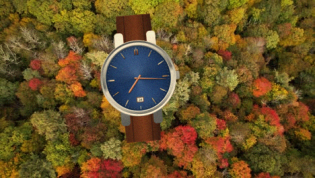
{"hour": 7, "minute": 16}
